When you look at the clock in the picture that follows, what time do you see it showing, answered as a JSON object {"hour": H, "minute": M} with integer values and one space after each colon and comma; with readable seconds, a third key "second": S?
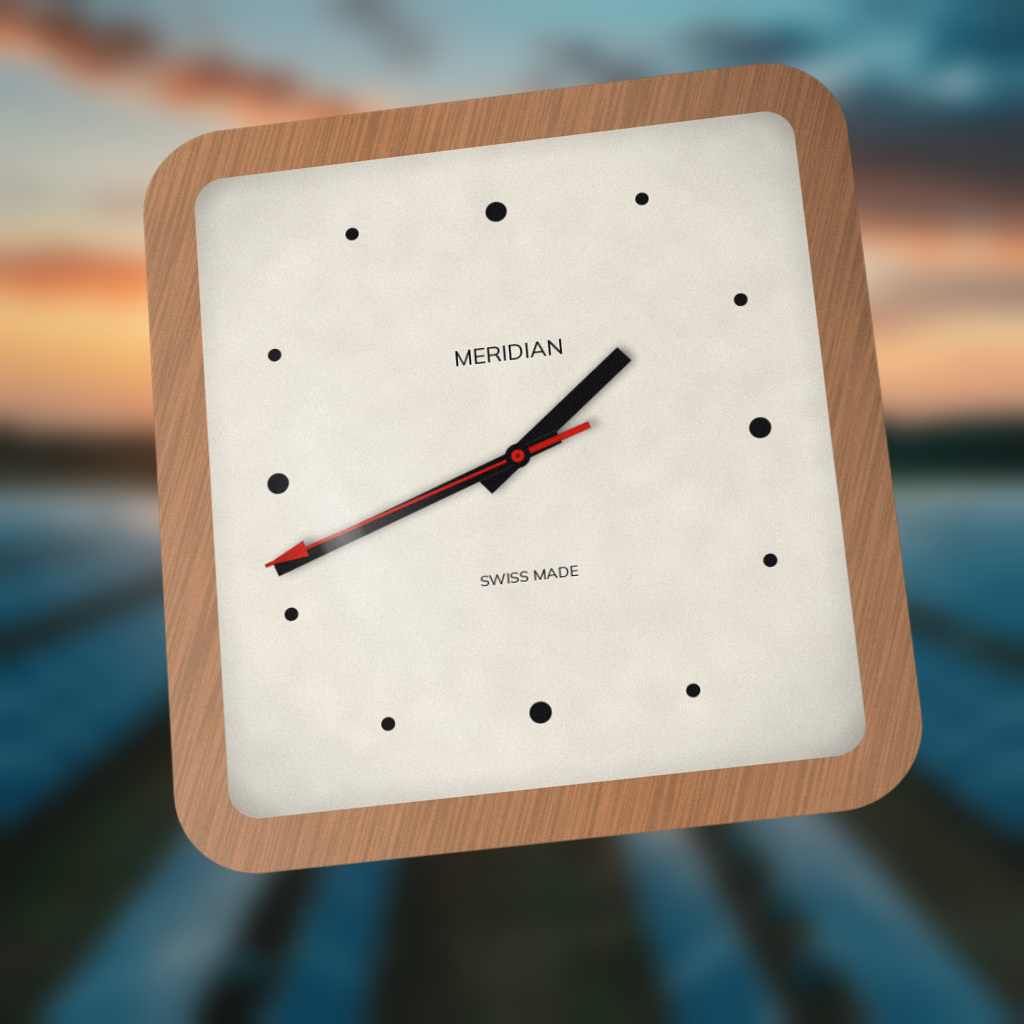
{"hour": 1, "minute": 41, "second": 42}
